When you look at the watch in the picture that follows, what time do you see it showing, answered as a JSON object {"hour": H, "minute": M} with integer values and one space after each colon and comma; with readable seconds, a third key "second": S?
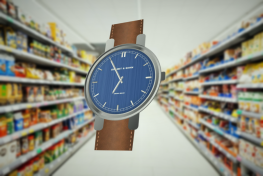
{"hour": 6, "minute": 55}
